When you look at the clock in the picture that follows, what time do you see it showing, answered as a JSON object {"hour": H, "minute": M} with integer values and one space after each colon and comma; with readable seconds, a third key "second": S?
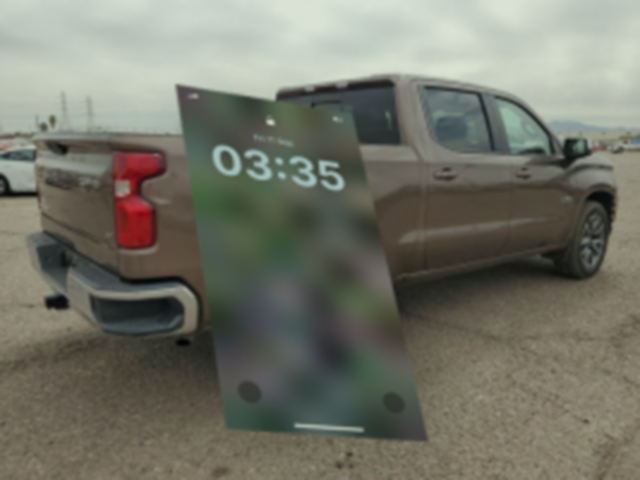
{"hour": 3, "minute": 35}
